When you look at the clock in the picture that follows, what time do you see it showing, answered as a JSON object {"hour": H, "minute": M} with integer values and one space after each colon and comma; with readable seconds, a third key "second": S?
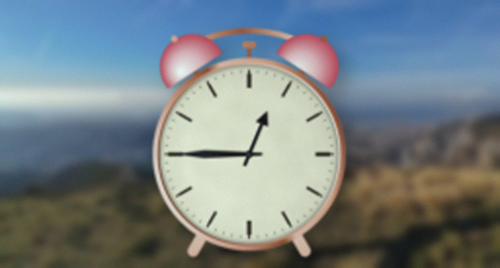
{"hour": 12, "minute": 45}
